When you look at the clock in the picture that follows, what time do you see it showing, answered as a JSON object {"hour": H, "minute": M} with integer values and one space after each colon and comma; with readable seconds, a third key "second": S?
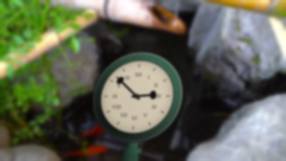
{"hour": 2, "minute": 52}
